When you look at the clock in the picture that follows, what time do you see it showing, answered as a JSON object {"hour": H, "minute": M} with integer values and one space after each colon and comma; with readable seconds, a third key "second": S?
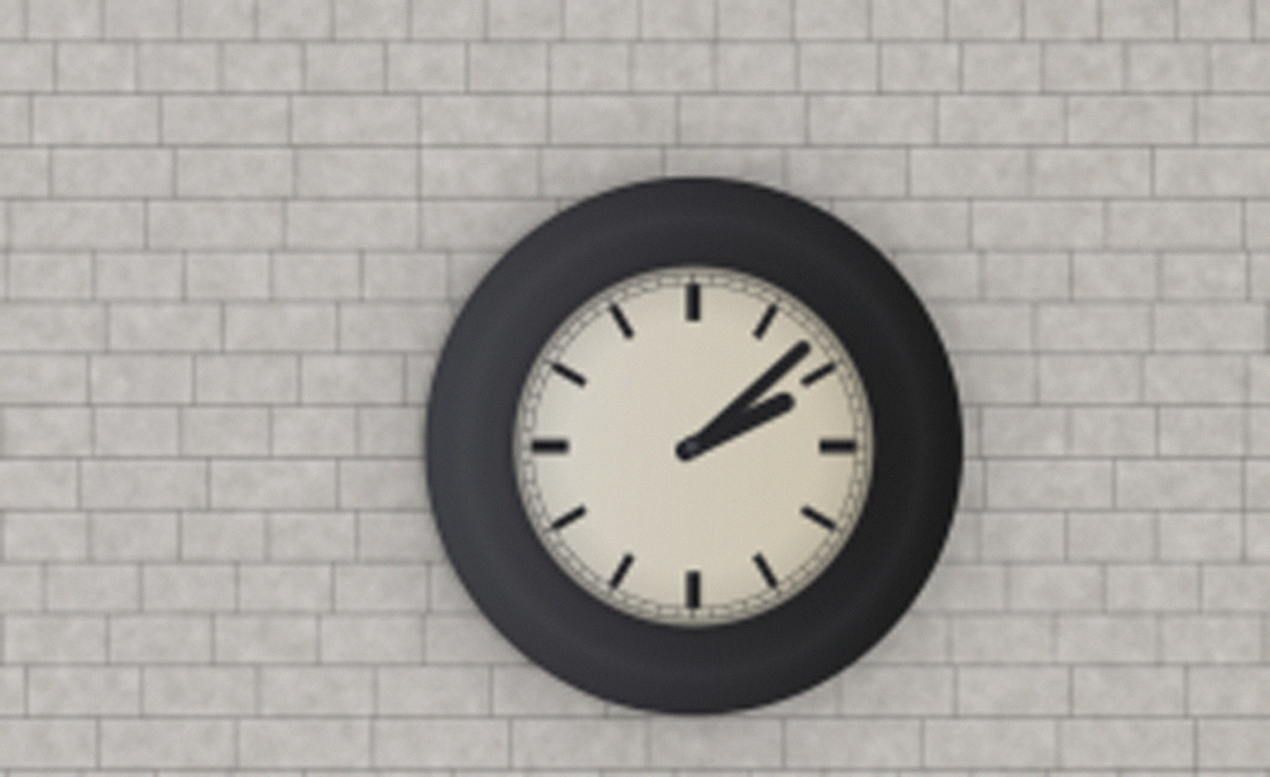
{"hour": 2, "minute": 8}
